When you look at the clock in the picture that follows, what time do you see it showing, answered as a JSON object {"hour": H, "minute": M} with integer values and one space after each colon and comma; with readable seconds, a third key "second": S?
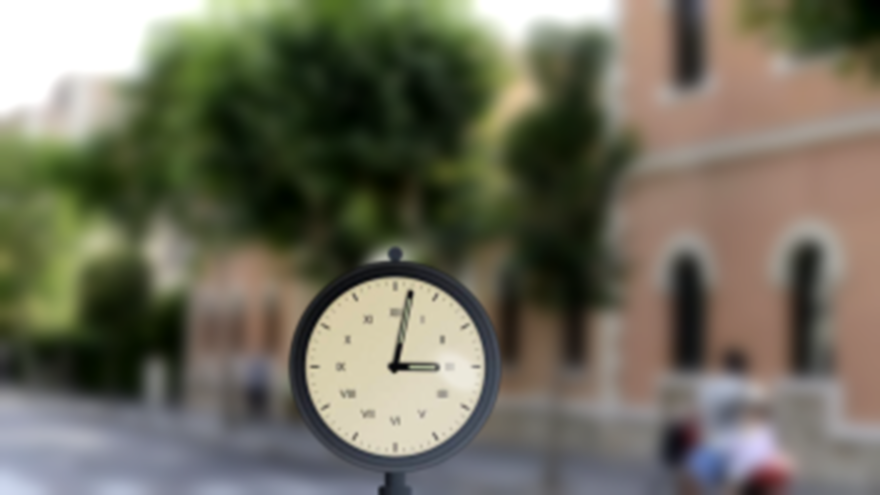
{"hour": 3, "minute": 2}
